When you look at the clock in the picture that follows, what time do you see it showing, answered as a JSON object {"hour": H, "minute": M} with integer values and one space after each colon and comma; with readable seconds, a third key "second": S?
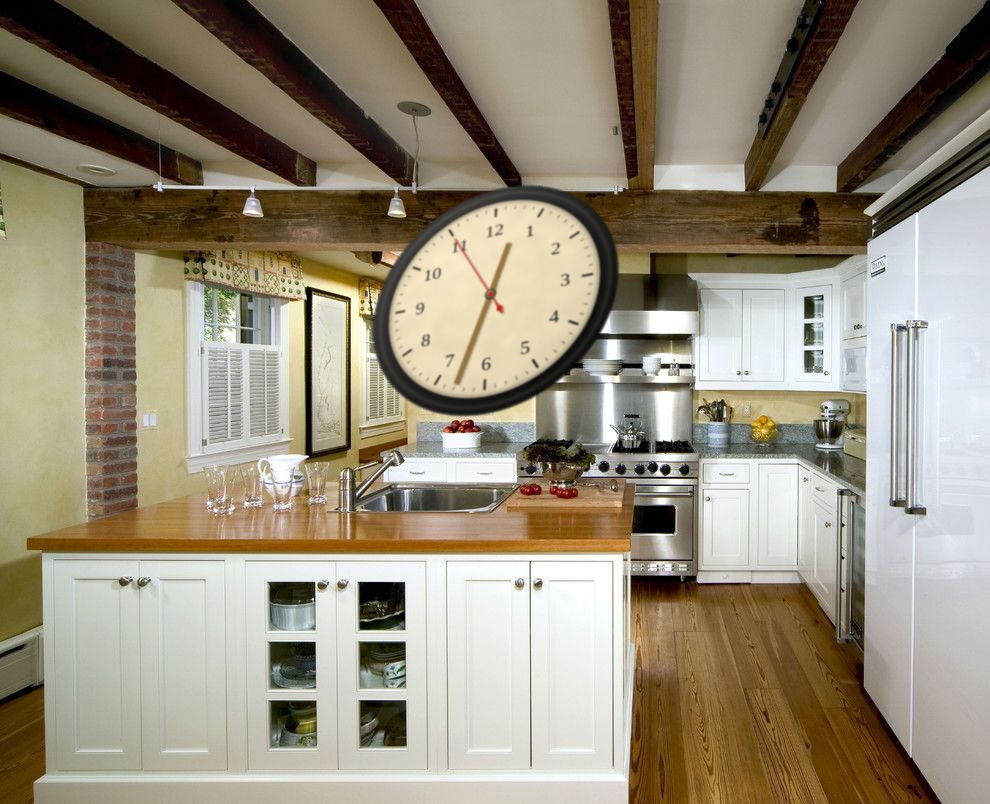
{"hour": 12, "minute": 32, "second": 55}
